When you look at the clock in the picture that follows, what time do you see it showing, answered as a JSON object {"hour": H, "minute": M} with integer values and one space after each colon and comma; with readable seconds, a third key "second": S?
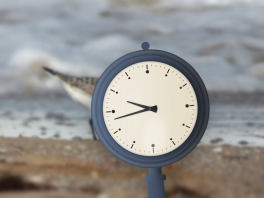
{"hour": 9, "minute": 43}
